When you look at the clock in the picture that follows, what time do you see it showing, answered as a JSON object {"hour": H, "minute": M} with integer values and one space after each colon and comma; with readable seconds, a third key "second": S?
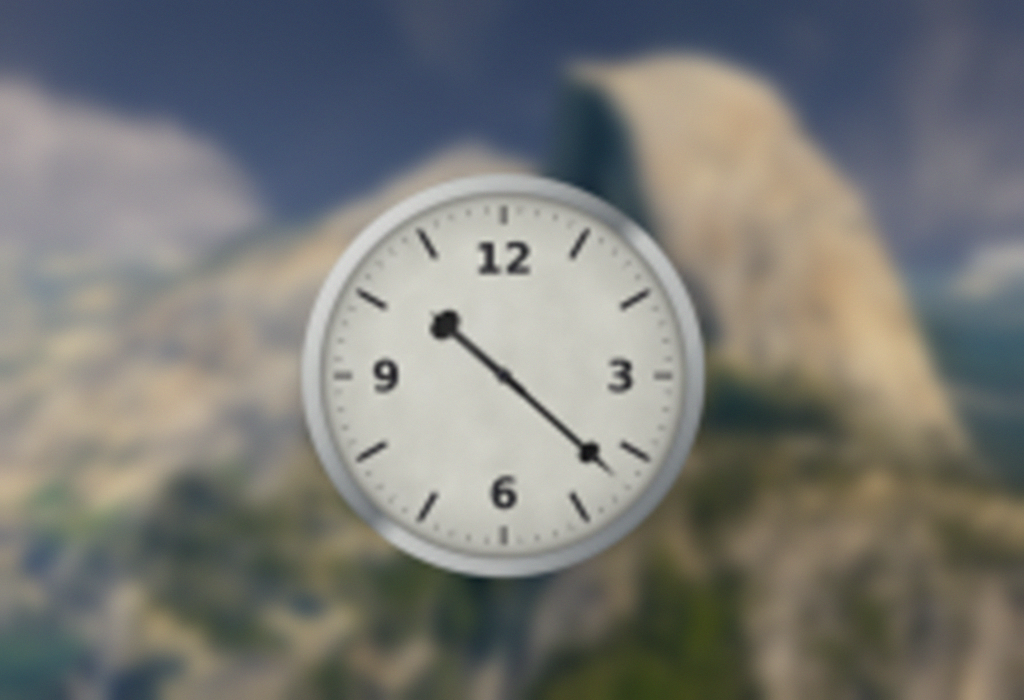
{"hour": 10, "minute": 22}
